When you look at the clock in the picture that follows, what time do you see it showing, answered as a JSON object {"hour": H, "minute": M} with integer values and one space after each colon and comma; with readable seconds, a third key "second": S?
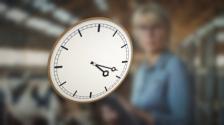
{"hour": 4, "minute": 18}
